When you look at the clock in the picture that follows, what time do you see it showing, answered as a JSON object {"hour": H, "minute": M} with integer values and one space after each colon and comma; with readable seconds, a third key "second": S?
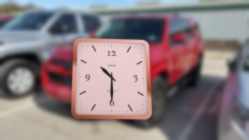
{"hour": 10, "minute": 30}
